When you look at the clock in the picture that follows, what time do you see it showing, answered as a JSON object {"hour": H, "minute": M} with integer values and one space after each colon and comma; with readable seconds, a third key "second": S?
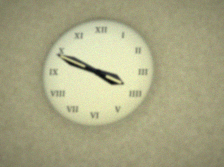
{"hour": 3, "minute": 49}
